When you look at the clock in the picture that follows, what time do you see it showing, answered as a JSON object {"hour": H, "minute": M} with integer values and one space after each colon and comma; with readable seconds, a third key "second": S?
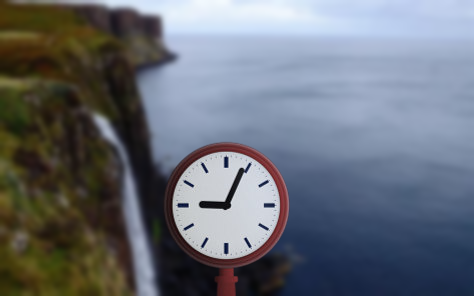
{"hour": 9, "minute": 4}
